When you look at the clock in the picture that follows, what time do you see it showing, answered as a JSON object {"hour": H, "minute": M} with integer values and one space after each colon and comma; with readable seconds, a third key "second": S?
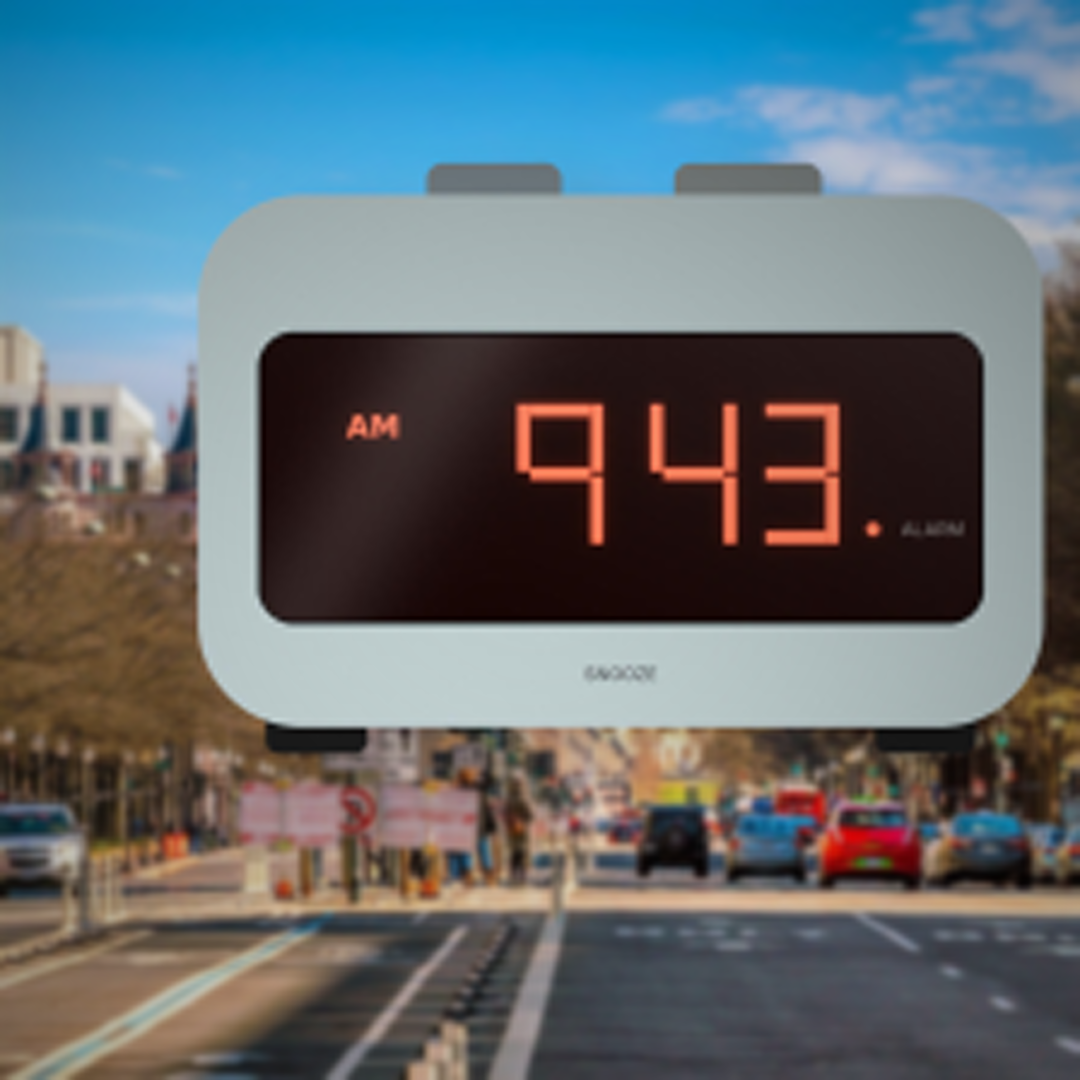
{"hour": 9, "minute": 43}
